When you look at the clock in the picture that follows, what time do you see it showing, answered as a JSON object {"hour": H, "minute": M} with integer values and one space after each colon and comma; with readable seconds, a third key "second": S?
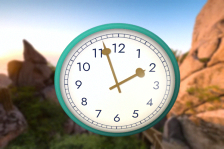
{"hour": 1, "minute": 57}
